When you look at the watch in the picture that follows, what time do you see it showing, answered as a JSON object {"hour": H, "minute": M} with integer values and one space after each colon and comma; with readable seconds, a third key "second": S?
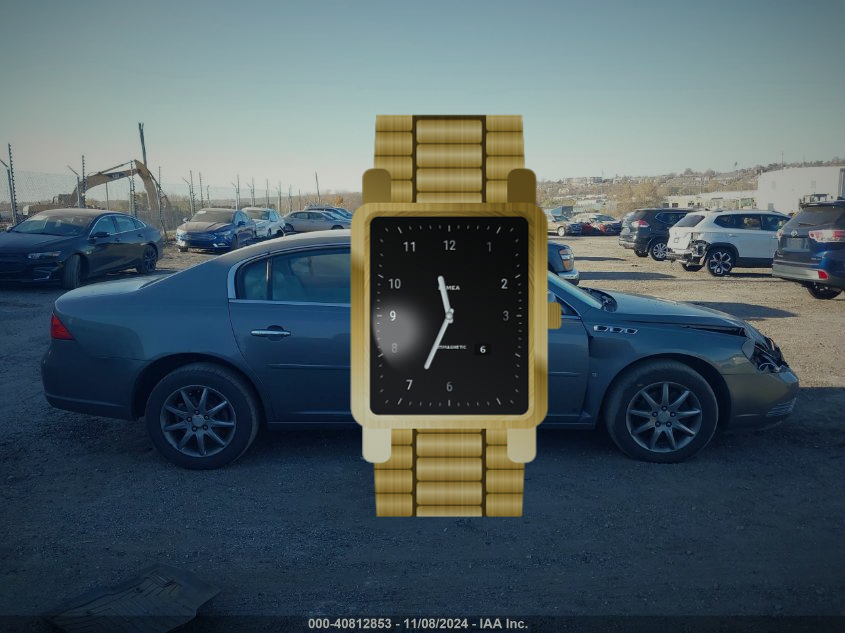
{"hour": 11, "minute": 34}
